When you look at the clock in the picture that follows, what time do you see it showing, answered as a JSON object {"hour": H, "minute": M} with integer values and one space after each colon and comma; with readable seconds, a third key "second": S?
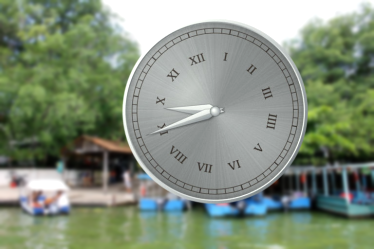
{"hour": 9, "minute": 45}
